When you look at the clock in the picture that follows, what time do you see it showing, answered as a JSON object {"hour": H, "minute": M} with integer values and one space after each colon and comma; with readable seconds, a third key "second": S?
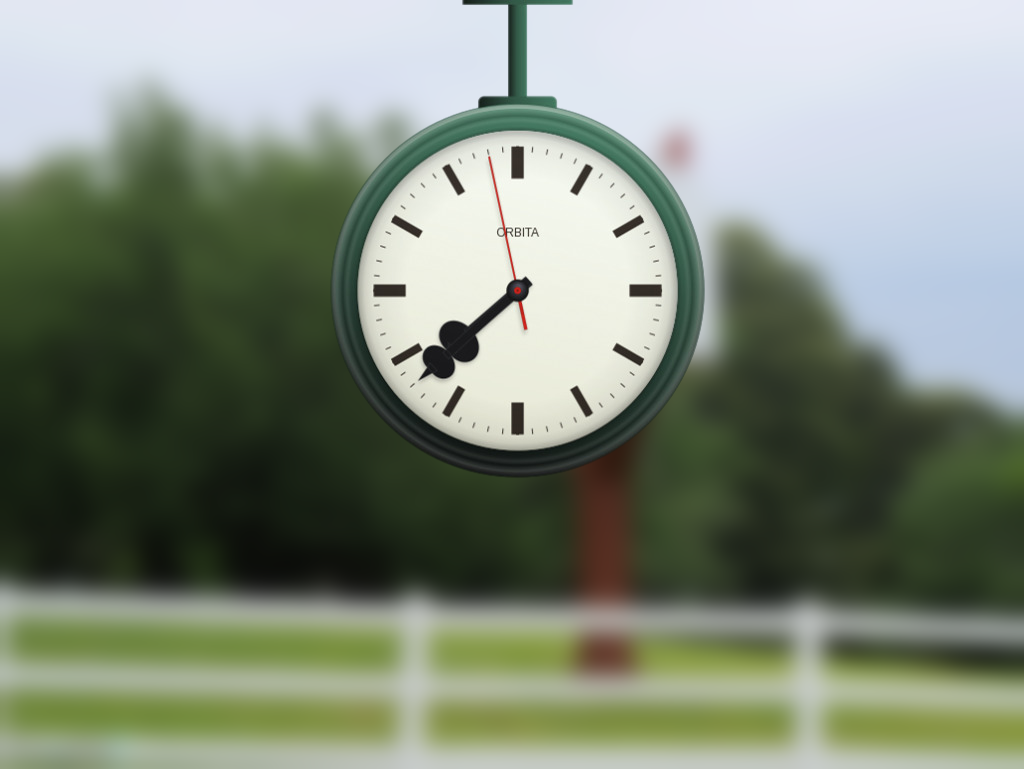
{"hour": 7, "minute": 37, "second": 58}
